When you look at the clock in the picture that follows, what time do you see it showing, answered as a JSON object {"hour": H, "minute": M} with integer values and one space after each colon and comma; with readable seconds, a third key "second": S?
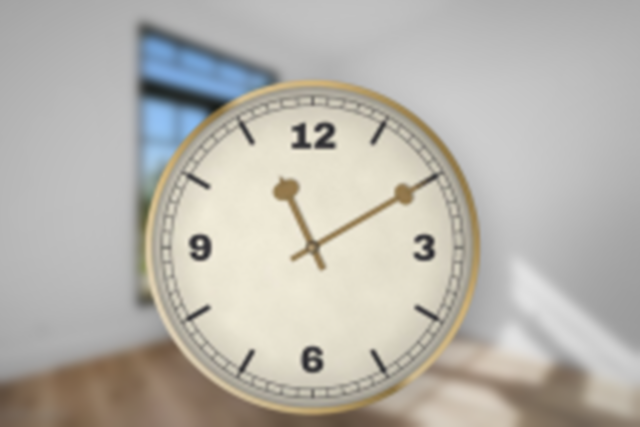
{"hour": 11, "minute": 10}
